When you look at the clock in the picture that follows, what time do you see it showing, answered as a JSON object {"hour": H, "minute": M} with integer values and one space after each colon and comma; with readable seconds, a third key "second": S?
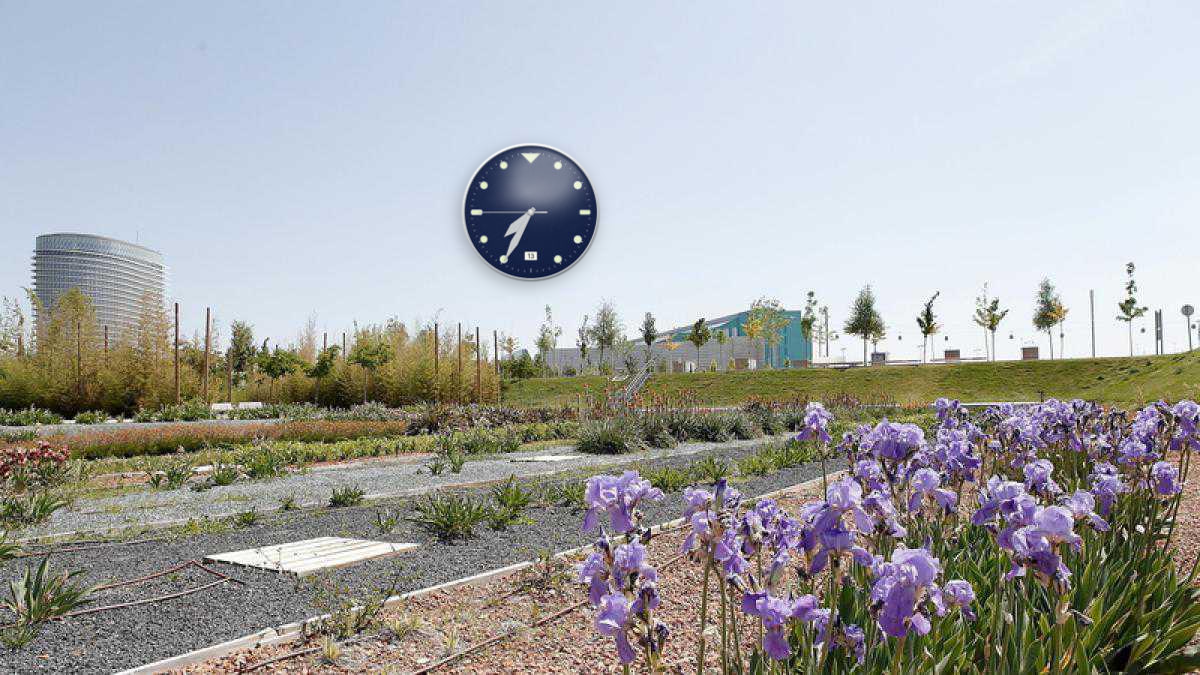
{"hour": 7, "minute": 34, "second": 45}
